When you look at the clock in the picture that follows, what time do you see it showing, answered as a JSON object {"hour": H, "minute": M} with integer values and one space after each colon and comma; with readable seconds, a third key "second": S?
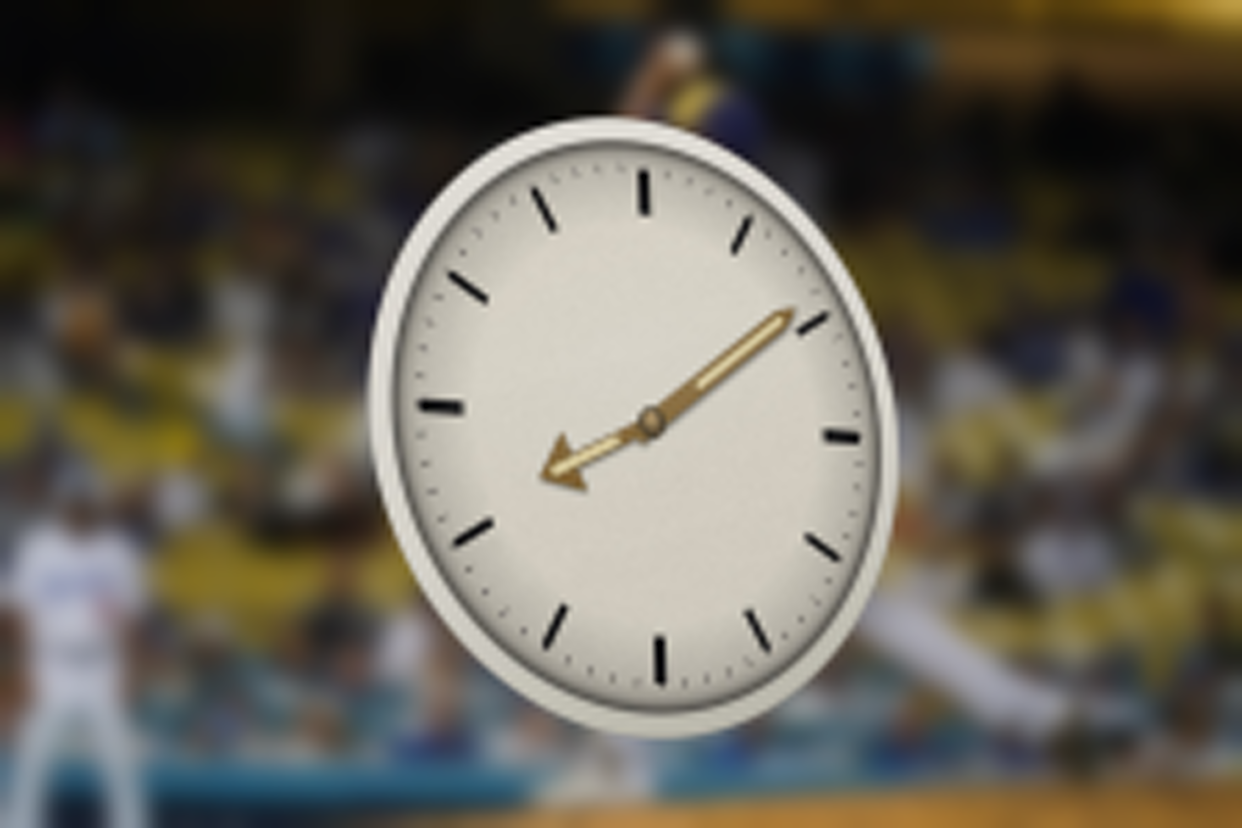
{"hour": 8, "minute": 9}
